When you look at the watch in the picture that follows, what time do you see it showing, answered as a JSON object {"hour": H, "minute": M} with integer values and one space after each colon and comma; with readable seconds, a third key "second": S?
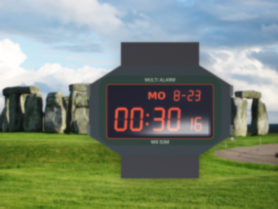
{"hour": 0, "minute": 30, "second": 16}
